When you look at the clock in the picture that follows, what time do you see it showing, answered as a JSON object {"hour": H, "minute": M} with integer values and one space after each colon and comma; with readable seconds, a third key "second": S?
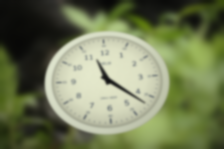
{"hour": 11, "minute": 22}
